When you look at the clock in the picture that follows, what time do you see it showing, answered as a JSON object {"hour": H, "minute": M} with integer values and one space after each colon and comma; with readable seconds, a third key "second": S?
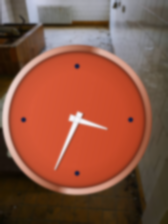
{"hour": 3, "minute": 34}
